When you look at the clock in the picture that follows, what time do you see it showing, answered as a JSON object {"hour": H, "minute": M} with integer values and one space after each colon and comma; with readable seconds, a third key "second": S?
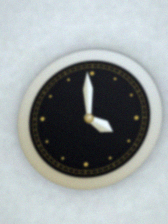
{"hour": 3, "minute": 59}
